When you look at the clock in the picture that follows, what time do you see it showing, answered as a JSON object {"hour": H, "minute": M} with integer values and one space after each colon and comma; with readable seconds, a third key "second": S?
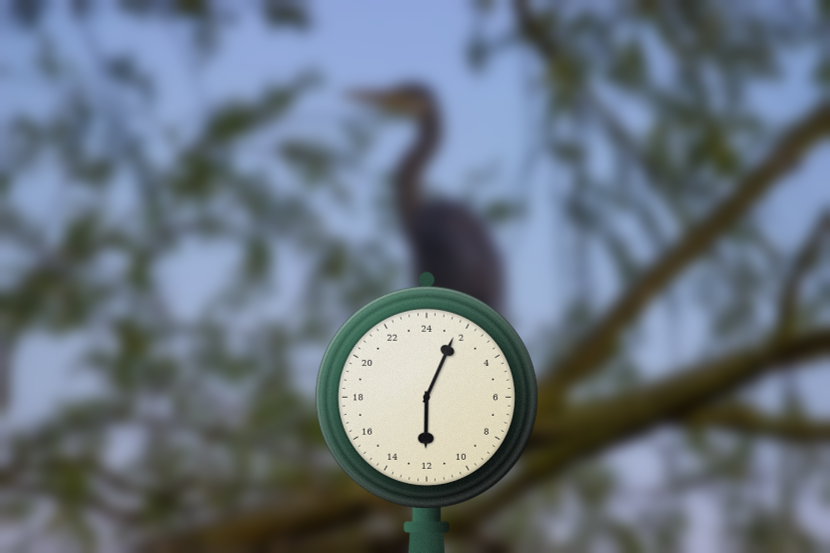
{"hour": 12, "minute": 4}
